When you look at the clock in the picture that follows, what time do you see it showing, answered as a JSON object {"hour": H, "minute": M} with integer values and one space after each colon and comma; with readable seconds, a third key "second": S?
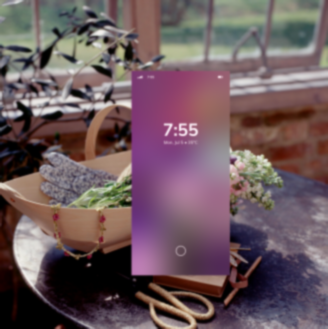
{"hour": 7, "minute": 55}
